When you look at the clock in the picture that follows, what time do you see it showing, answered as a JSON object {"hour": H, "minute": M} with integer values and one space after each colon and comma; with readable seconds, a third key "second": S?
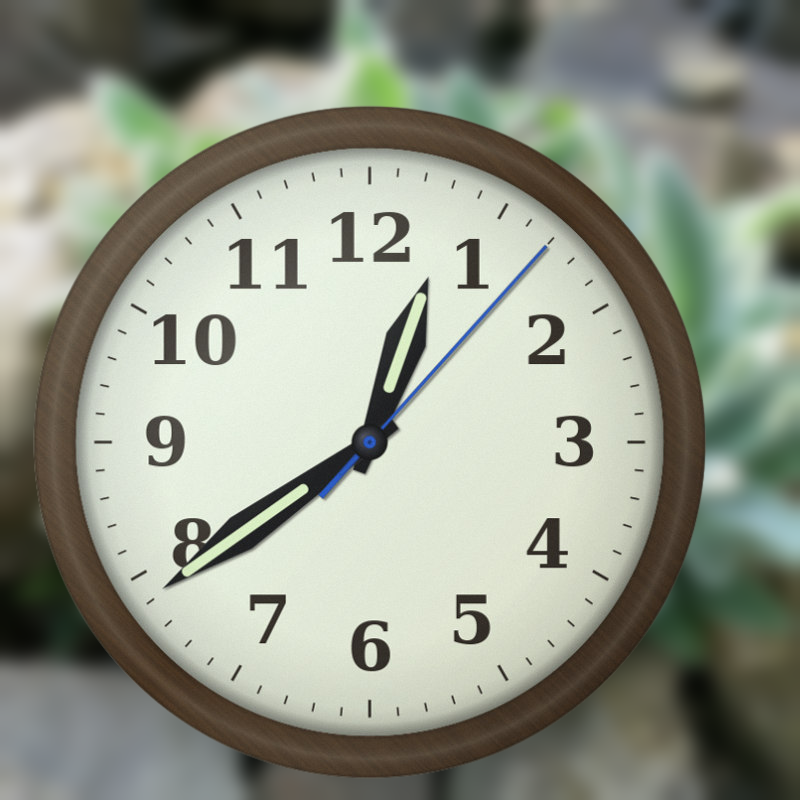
{"hour": 12, "minute": 39, "second": 7}
